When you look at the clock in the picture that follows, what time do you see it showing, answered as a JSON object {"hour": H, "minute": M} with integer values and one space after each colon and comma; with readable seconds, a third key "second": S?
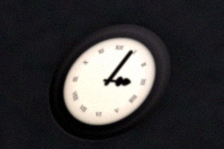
{"hour": 3, "minute": 4}
